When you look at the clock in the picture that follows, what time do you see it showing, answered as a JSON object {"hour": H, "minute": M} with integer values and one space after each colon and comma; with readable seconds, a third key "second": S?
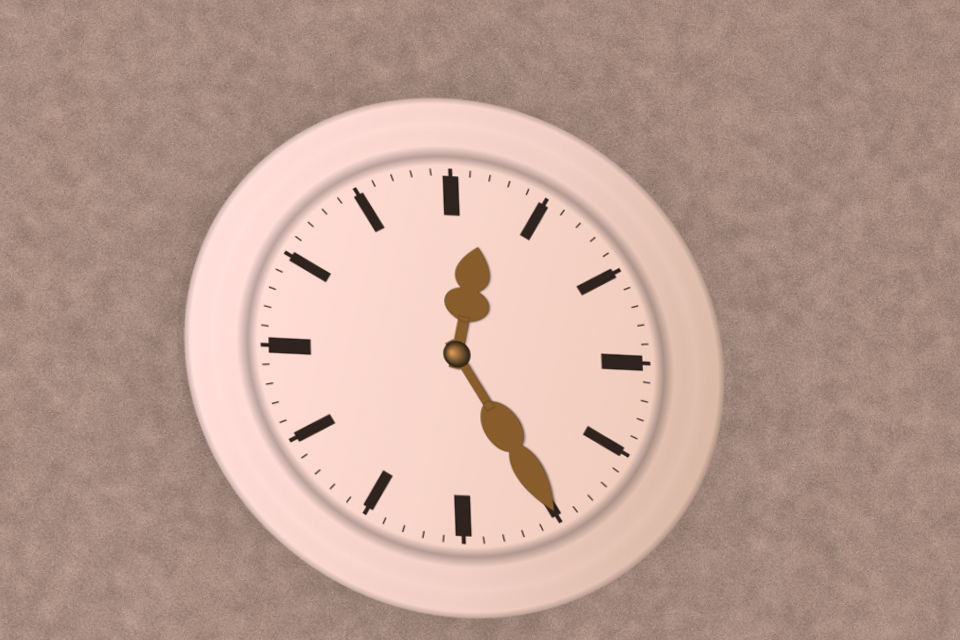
{"hour": 12, "minute": 25}
